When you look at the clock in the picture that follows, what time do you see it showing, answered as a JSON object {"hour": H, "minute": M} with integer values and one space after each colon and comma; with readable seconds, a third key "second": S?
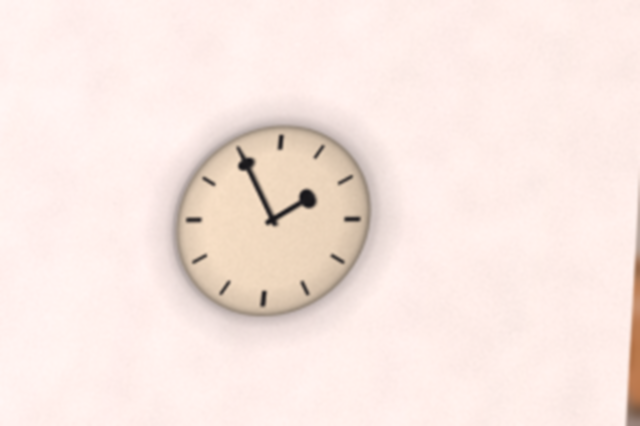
{"hour": 1, "minute": 55}
